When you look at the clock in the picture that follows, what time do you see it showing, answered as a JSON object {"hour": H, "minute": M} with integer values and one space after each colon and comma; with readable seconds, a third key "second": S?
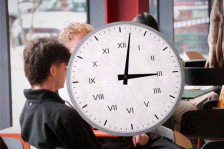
{"hour": 3, "minute": 2}
